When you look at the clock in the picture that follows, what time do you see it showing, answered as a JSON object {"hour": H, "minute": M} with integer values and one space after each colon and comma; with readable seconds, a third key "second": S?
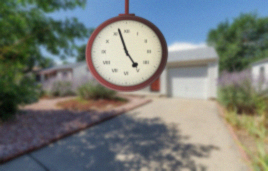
{"hour": 4, "minute": 57}
